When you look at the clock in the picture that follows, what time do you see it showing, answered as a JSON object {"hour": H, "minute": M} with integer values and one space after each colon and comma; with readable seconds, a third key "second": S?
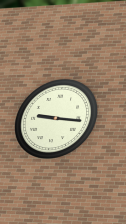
{"hour": 9, "minute": 16}
